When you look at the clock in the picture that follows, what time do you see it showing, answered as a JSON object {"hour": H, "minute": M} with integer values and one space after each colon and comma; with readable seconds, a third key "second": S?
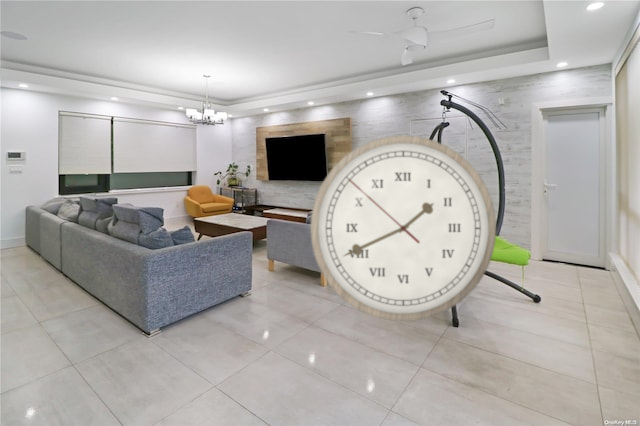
{"hour": 1, "minute": 40, "second": 52}
